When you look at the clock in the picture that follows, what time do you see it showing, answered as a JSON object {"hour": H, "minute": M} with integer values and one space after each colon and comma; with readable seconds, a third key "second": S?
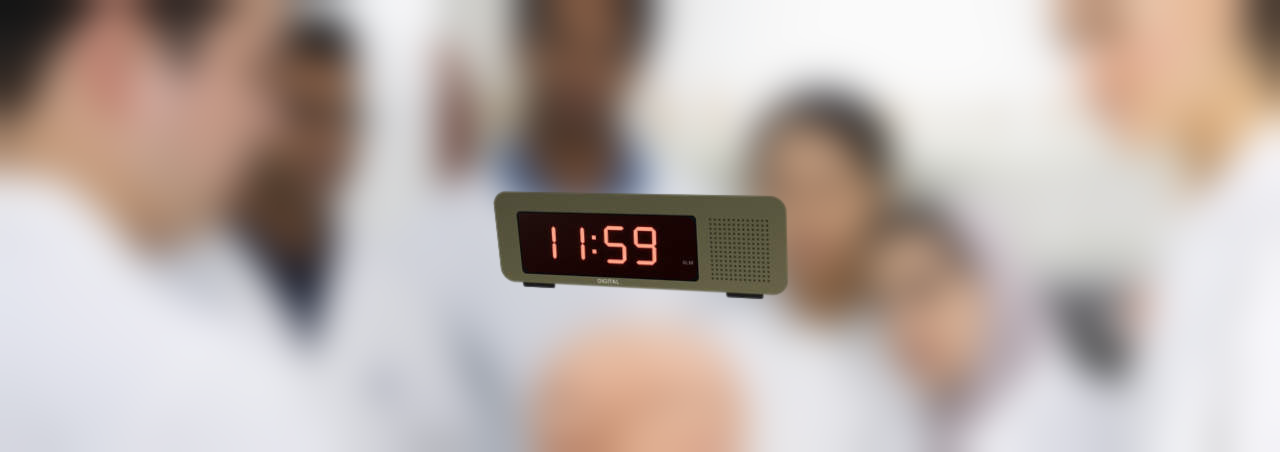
{"hour": 11, "minute": 59}
